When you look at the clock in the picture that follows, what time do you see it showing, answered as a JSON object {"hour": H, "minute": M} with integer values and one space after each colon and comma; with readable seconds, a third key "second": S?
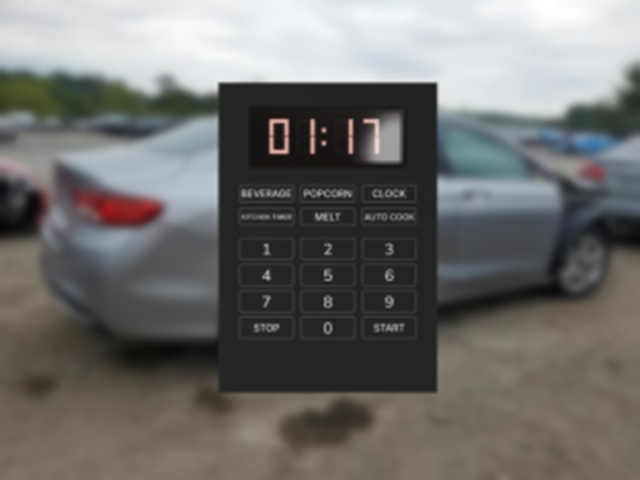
{"hour": 1, "minute": 17}
